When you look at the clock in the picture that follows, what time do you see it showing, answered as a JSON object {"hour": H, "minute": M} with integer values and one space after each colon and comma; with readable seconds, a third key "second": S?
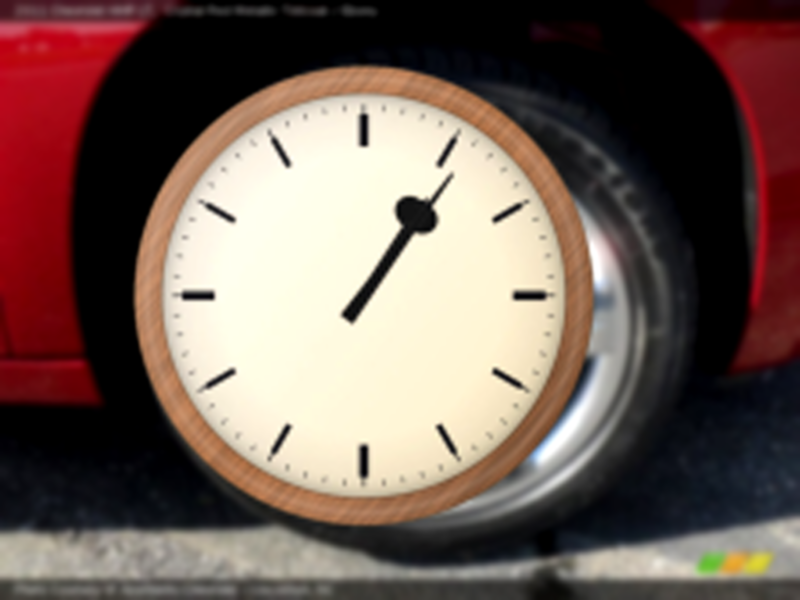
{"hour": 1, "minute": 6}
